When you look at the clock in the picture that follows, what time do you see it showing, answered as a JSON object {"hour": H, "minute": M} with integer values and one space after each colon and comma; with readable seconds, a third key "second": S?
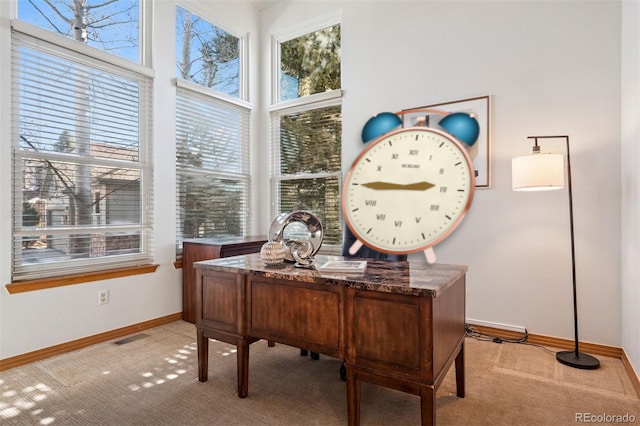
{"hour": 2, "minute": 45}
